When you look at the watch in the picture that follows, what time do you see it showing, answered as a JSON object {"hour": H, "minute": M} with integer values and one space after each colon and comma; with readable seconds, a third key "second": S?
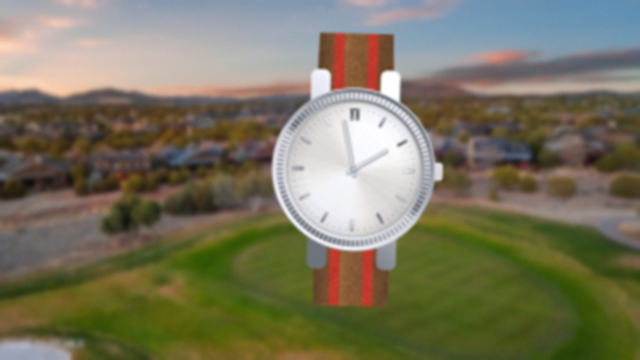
{"hour": 1, "minute": 58}
